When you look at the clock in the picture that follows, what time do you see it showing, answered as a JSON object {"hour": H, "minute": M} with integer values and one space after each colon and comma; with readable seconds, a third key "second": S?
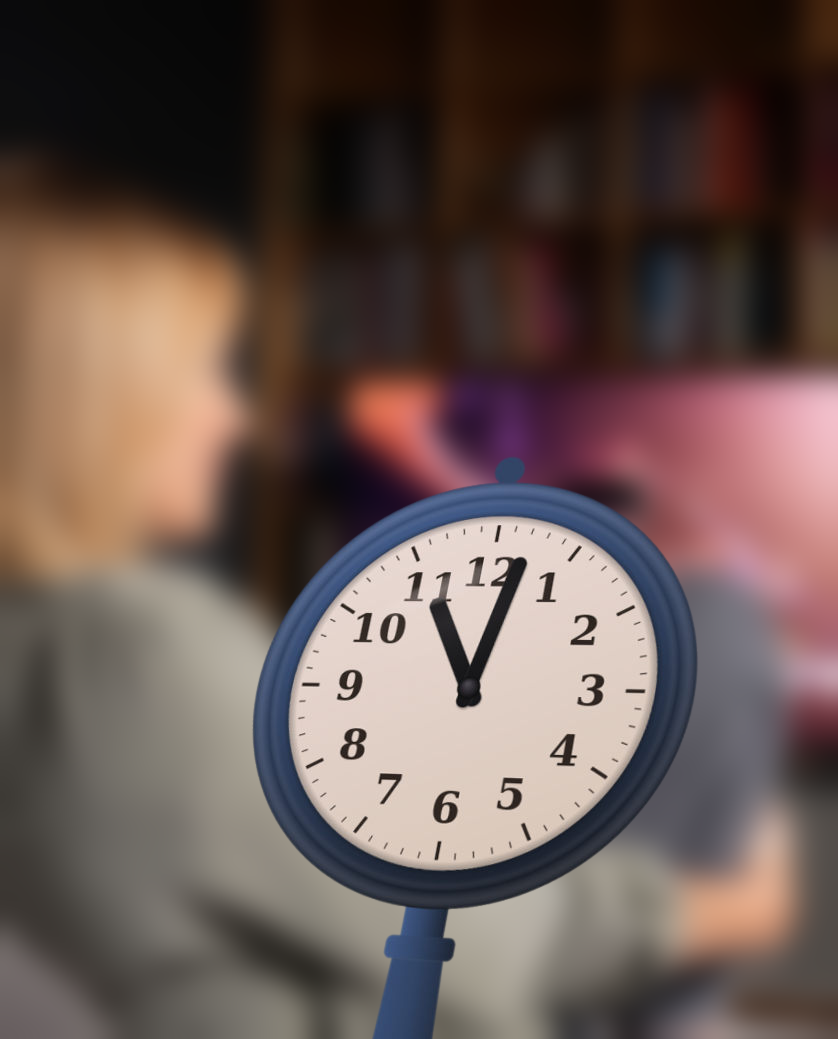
{"hour": 11, "minute": 2}
